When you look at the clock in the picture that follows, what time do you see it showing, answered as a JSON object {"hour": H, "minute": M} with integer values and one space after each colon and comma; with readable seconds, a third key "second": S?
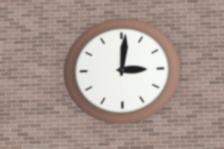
{"hour": 3, "minute": 1}
